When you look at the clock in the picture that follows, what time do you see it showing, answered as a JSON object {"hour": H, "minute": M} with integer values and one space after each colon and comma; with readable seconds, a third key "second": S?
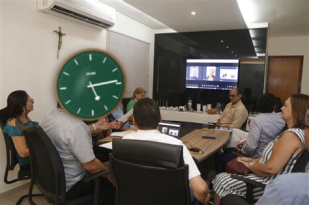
{"hour": 5, "minute": 14}
